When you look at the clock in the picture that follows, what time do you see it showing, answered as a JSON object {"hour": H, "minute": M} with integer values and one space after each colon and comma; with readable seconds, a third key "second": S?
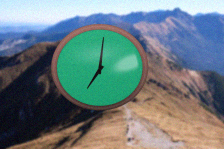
{"hour": 7, "minute": 1}
